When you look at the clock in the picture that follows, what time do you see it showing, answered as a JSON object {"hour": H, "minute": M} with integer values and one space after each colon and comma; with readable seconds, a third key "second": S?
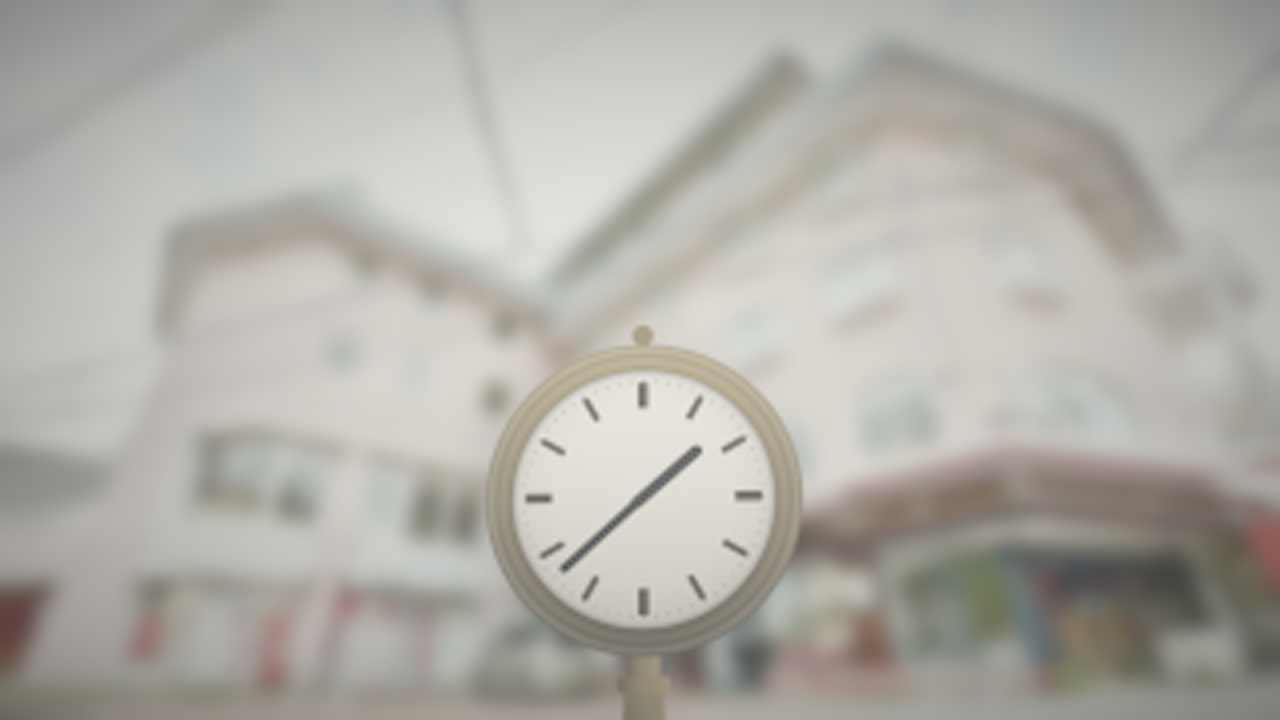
{"hour": 1, "minute": 38}
